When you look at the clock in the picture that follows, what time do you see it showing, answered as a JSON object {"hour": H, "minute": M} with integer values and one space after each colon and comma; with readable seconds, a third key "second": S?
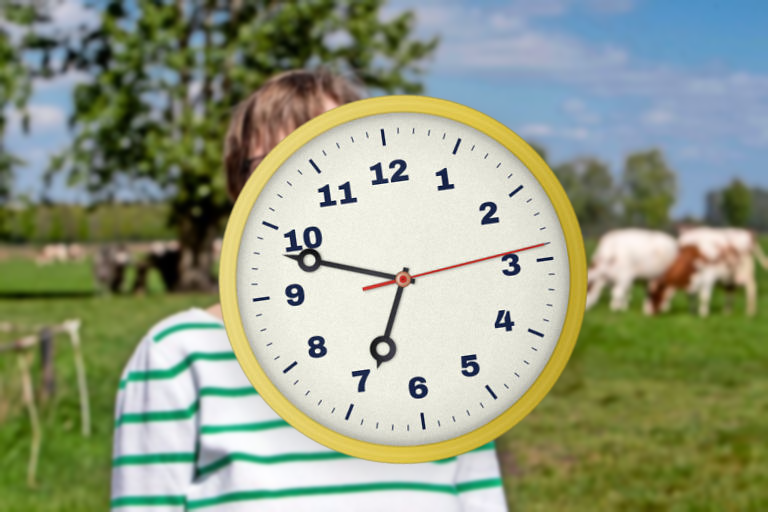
{"hour": 6, "minute": 48, "second": 14}
